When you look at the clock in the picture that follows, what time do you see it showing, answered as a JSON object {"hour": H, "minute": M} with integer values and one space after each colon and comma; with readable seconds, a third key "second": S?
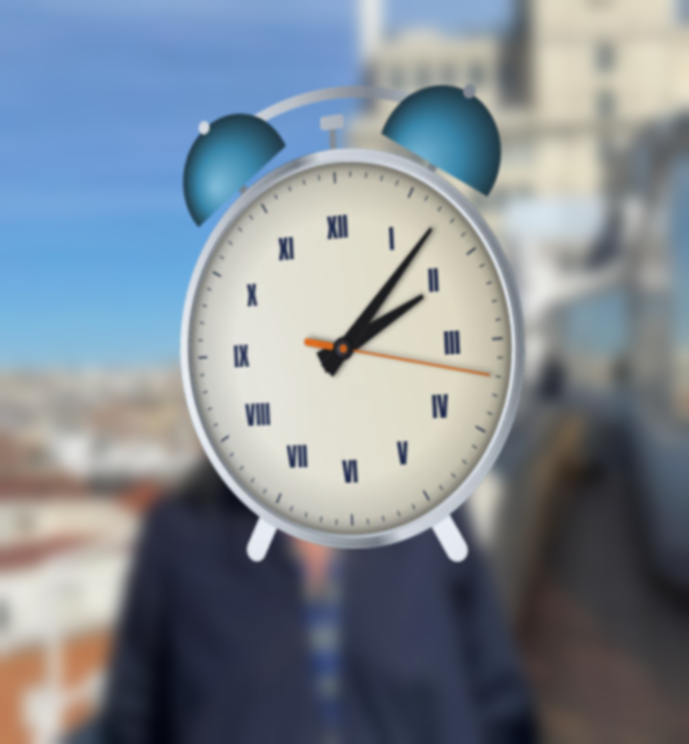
{"hour": 2, "minute": 7, "second": 17}
